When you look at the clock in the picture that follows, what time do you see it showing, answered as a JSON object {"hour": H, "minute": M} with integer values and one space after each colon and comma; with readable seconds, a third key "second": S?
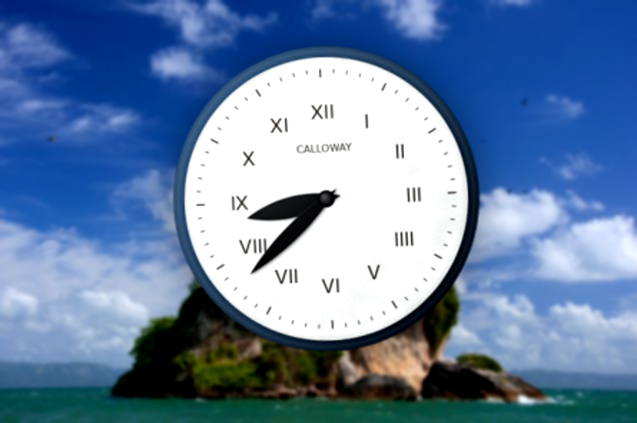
{"hour": 8, "minute": 38}
